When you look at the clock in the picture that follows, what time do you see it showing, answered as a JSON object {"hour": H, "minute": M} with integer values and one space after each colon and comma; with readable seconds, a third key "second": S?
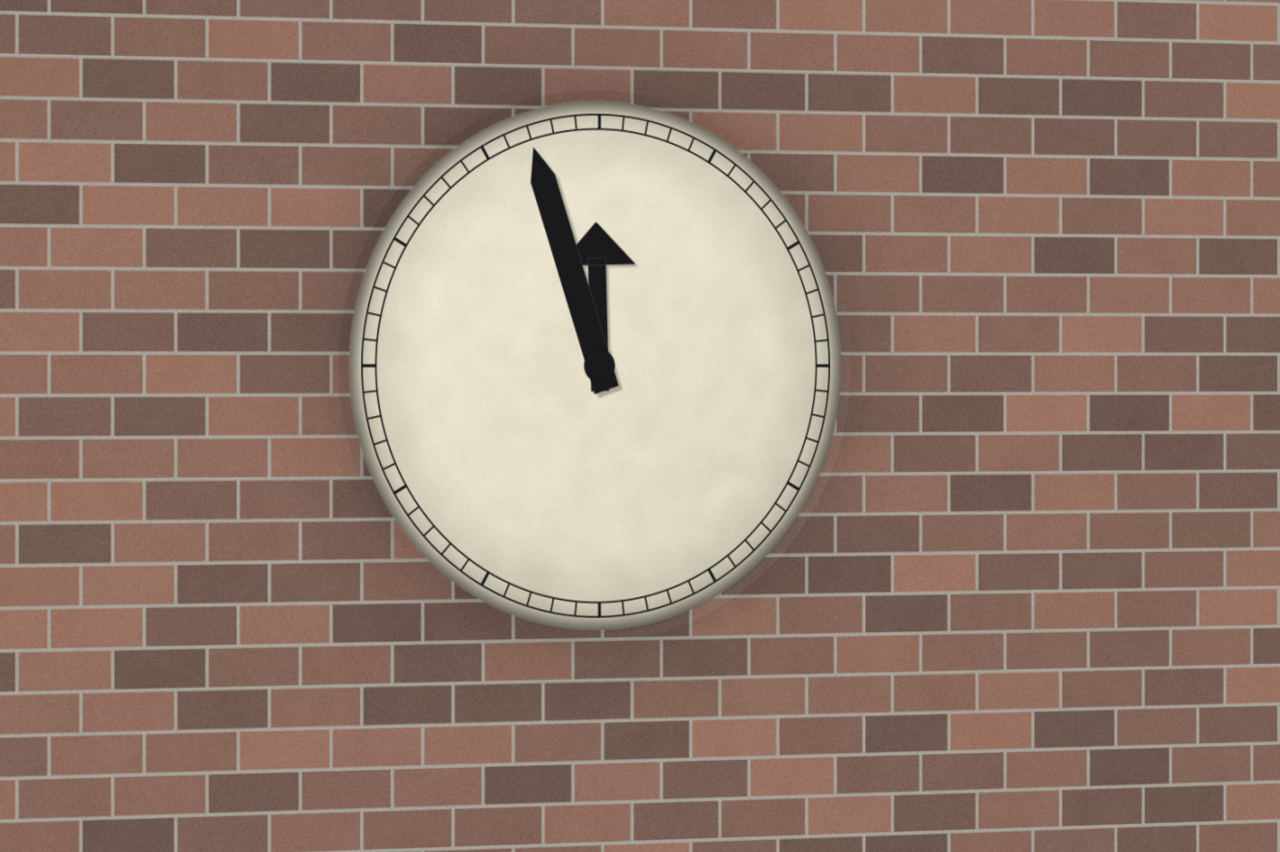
{"hour": 11, "minute": 57}
